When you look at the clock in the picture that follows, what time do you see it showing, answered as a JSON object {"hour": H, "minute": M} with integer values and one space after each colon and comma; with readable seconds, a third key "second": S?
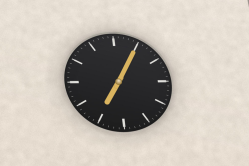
{"hour": 7, "minute": 5}
